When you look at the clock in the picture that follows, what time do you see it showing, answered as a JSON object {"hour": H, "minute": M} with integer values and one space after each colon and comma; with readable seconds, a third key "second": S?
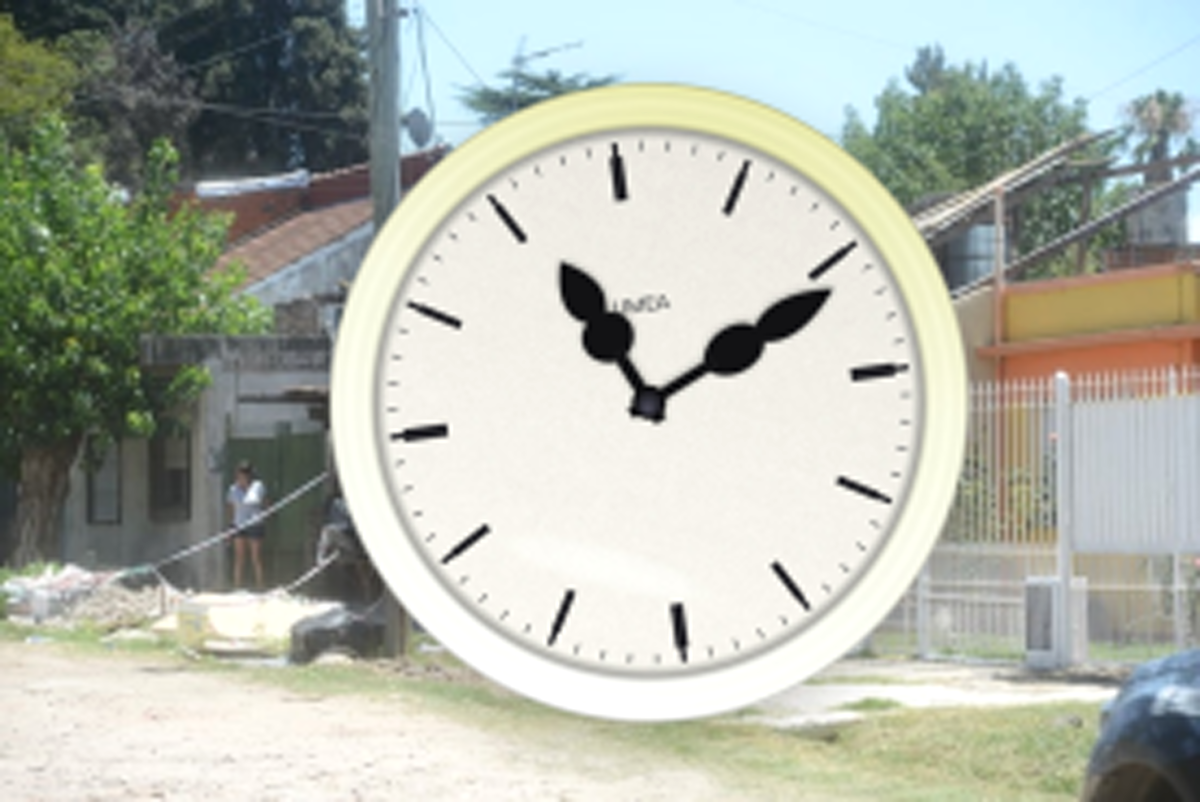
{"hour": 11, "minute": 11}
